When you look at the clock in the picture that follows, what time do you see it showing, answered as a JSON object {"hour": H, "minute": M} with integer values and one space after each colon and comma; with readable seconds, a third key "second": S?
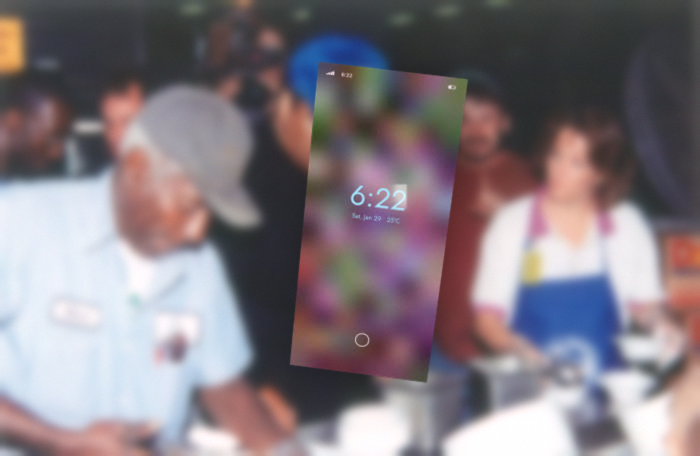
{"hour": 6, "minute": 22}
